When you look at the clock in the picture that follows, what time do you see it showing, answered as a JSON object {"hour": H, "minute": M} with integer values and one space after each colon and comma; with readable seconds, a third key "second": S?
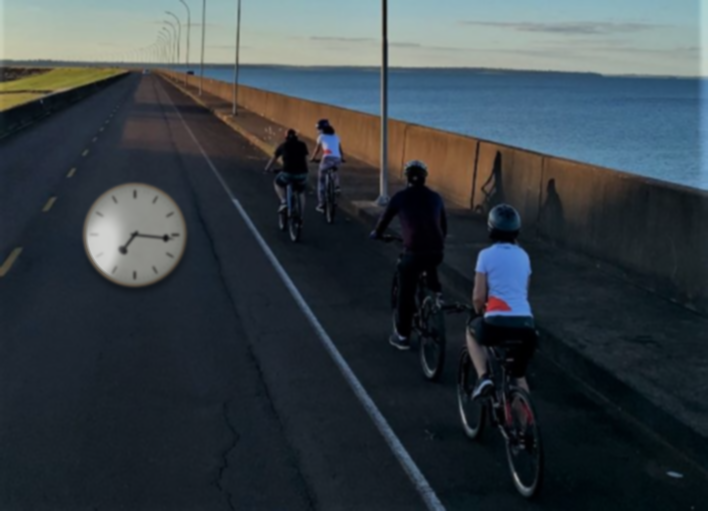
{"hour": 7, "minute": 16}
